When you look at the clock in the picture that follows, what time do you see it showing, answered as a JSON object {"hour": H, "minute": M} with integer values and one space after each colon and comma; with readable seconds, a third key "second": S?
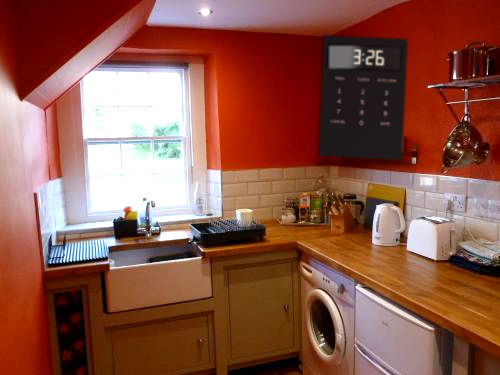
{"hour": 3, "minute": 26}
